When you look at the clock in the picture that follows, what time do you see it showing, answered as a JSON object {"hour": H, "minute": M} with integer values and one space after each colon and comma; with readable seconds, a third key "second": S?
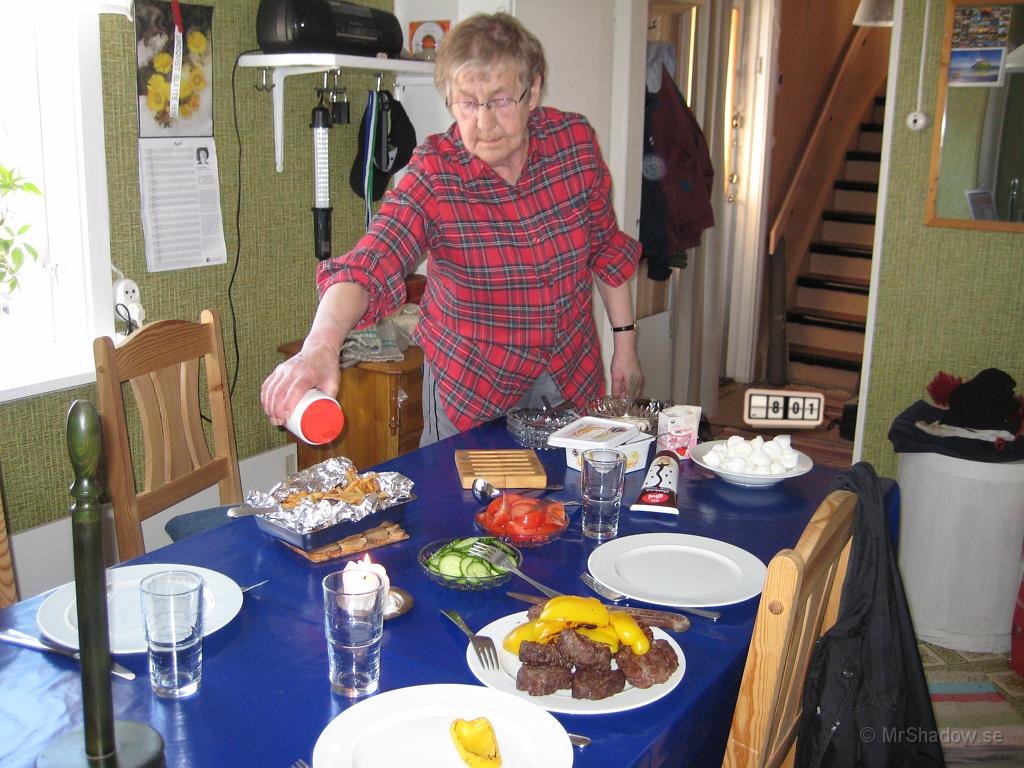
{"hour": 8, "minute": 1}
